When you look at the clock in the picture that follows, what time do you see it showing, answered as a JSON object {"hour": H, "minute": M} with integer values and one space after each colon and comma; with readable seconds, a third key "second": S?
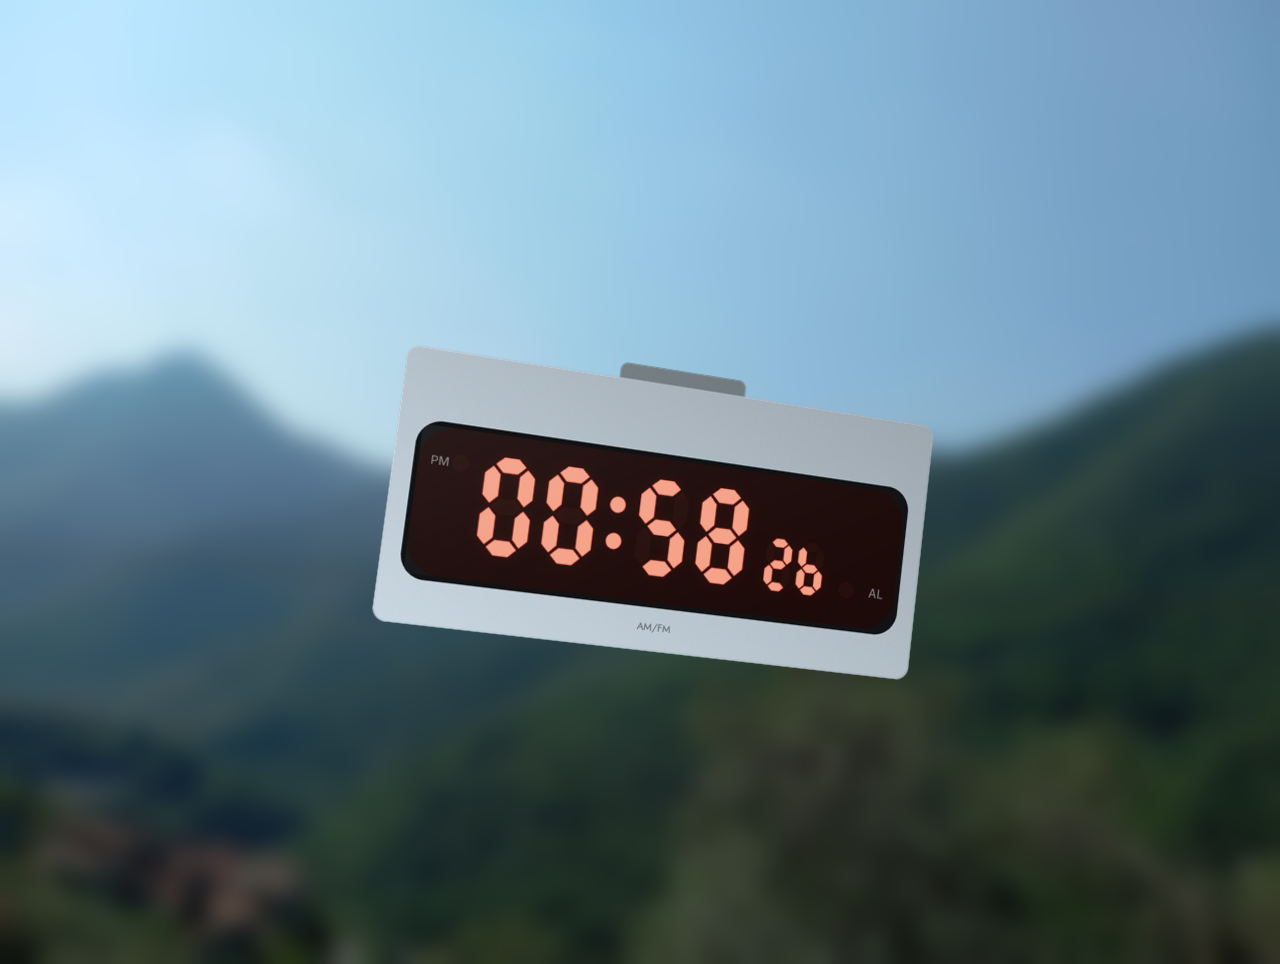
{"hour": 0, "minute": 58, "second": 26}
